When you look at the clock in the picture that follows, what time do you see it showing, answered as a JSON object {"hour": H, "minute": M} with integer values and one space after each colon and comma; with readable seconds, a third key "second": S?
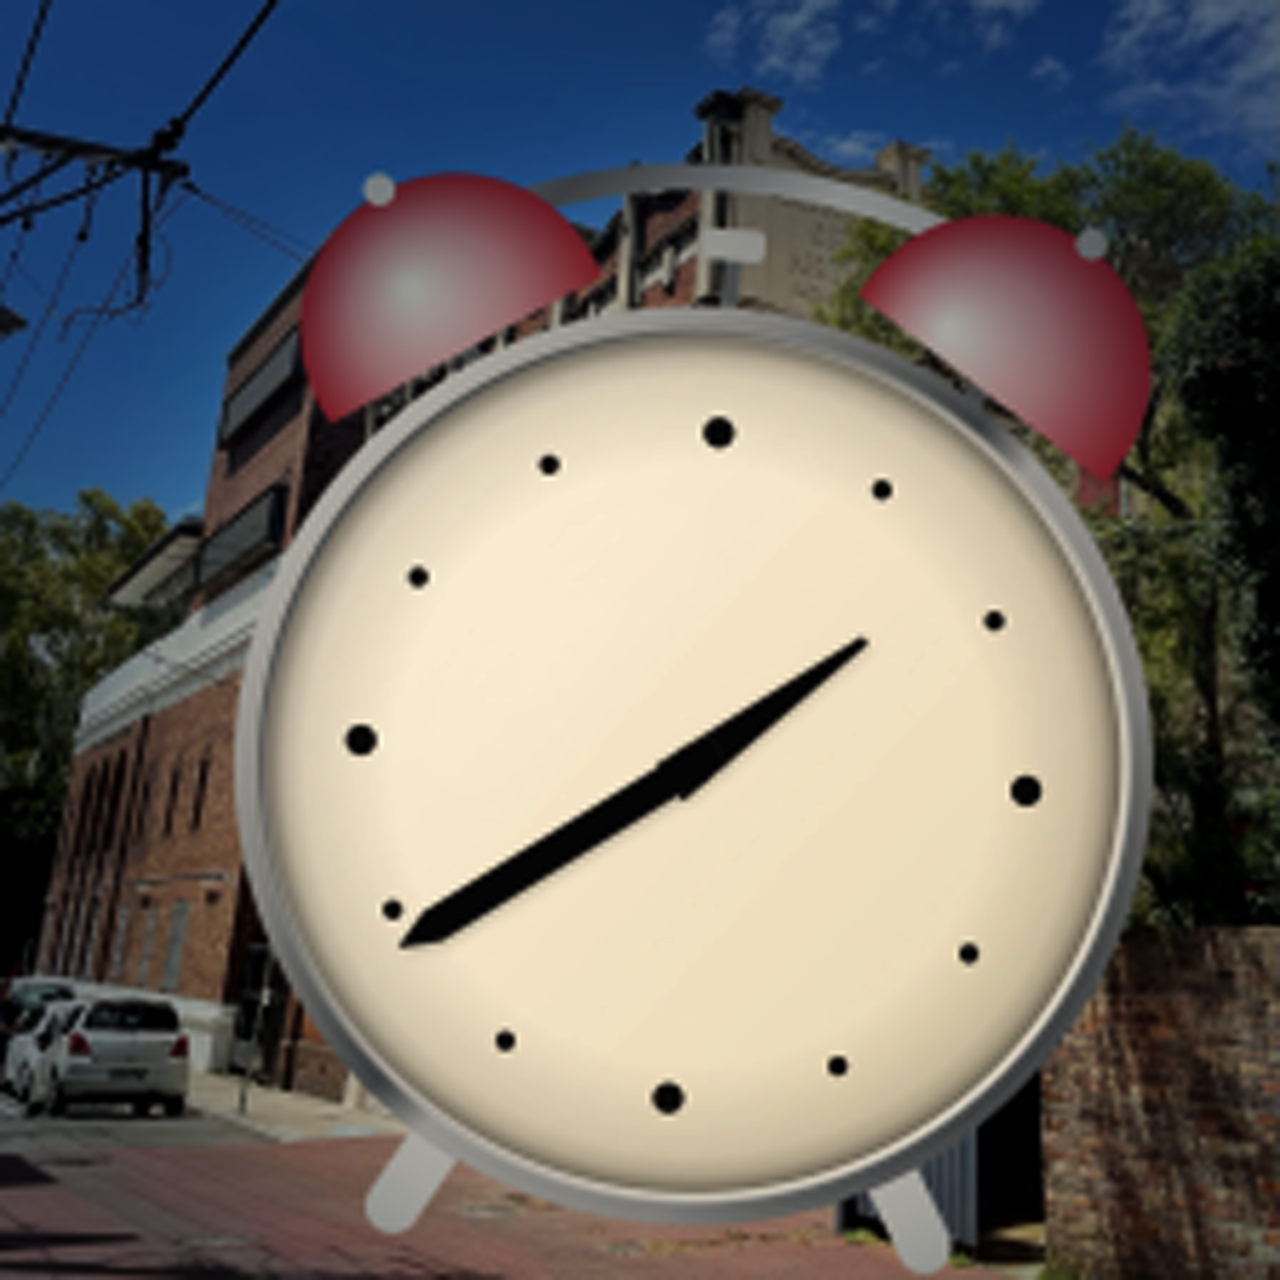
{"hour": 1, "minute": 39}
